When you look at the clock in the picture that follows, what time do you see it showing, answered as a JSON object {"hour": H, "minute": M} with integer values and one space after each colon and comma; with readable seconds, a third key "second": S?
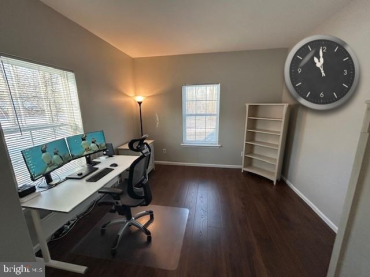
{"hour": 10, "minute": 59}
